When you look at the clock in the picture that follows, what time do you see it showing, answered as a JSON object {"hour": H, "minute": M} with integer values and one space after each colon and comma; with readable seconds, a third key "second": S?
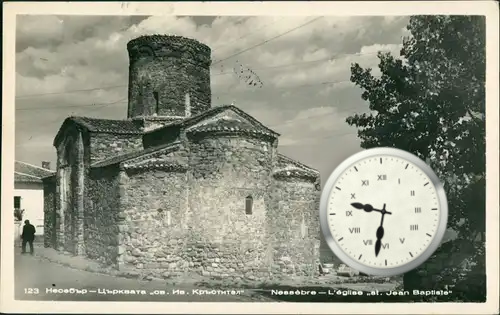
{"hour": 9, "minute": 32}
